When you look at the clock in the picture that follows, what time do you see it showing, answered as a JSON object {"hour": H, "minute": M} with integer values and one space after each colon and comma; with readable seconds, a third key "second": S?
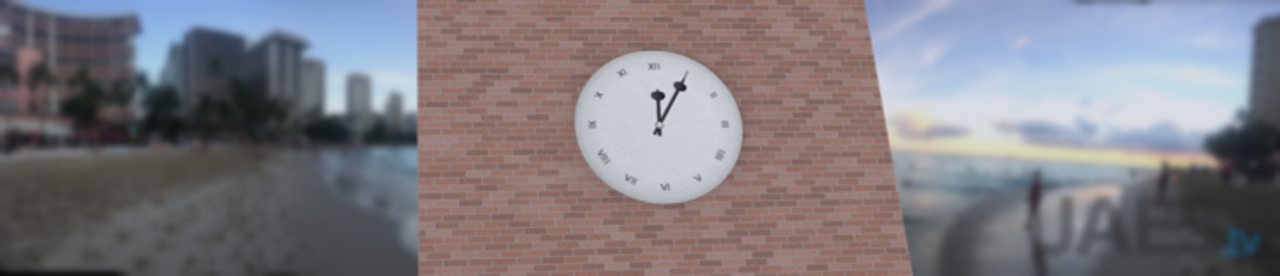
{"hour": 12, "minute": 5}
